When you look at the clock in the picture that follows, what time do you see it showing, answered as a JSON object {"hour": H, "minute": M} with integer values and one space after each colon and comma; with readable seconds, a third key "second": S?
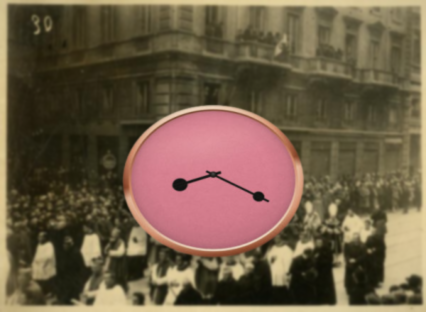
{"hour": 8, "minute": 20}
